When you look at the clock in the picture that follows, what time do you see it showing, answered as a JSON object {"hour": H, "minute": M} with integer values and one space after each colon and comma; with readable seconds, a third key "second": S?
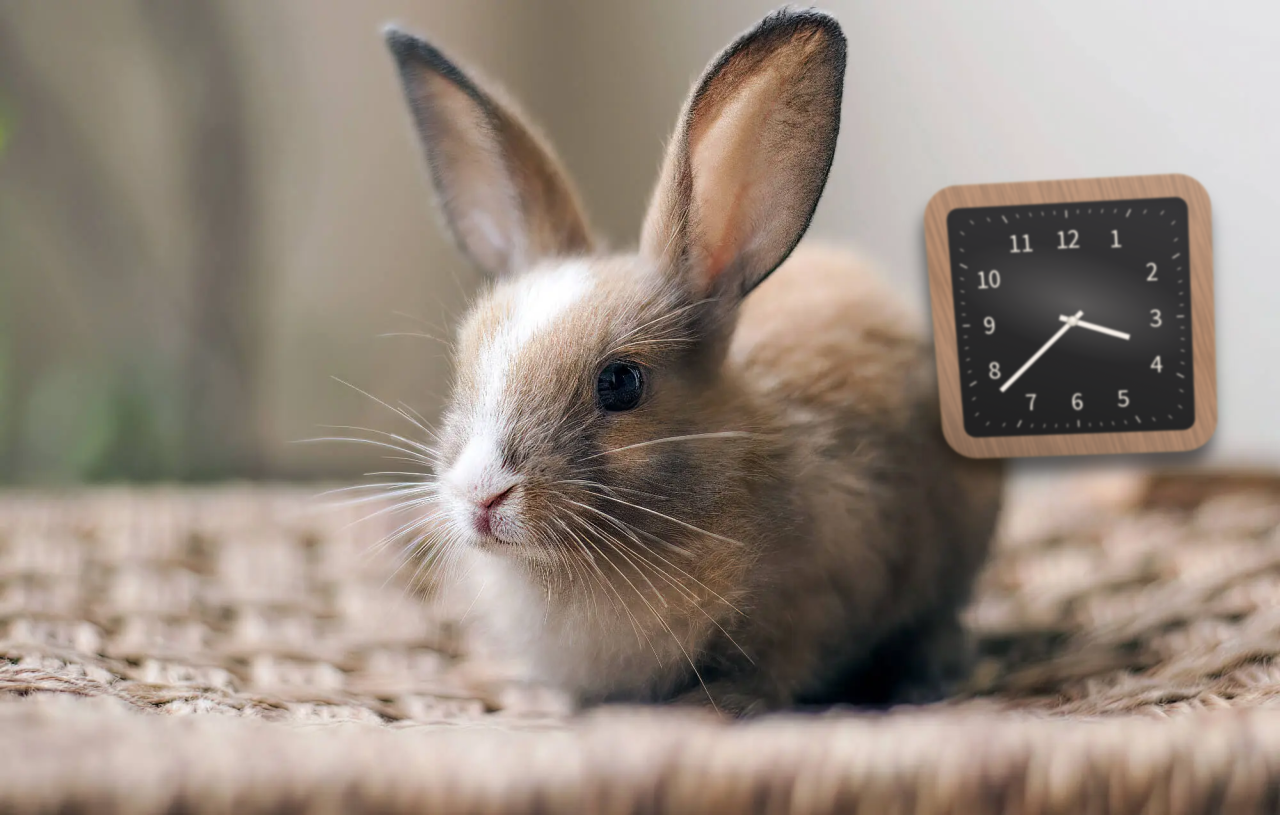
{"hour": 3, "minute": 38}
